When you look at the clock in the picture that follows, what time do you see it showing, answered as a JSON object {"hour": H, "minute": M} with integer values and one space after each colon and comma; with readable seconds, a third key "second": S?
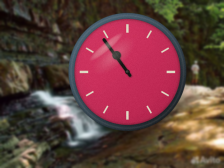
{"hour": 10, "minute": 54}
